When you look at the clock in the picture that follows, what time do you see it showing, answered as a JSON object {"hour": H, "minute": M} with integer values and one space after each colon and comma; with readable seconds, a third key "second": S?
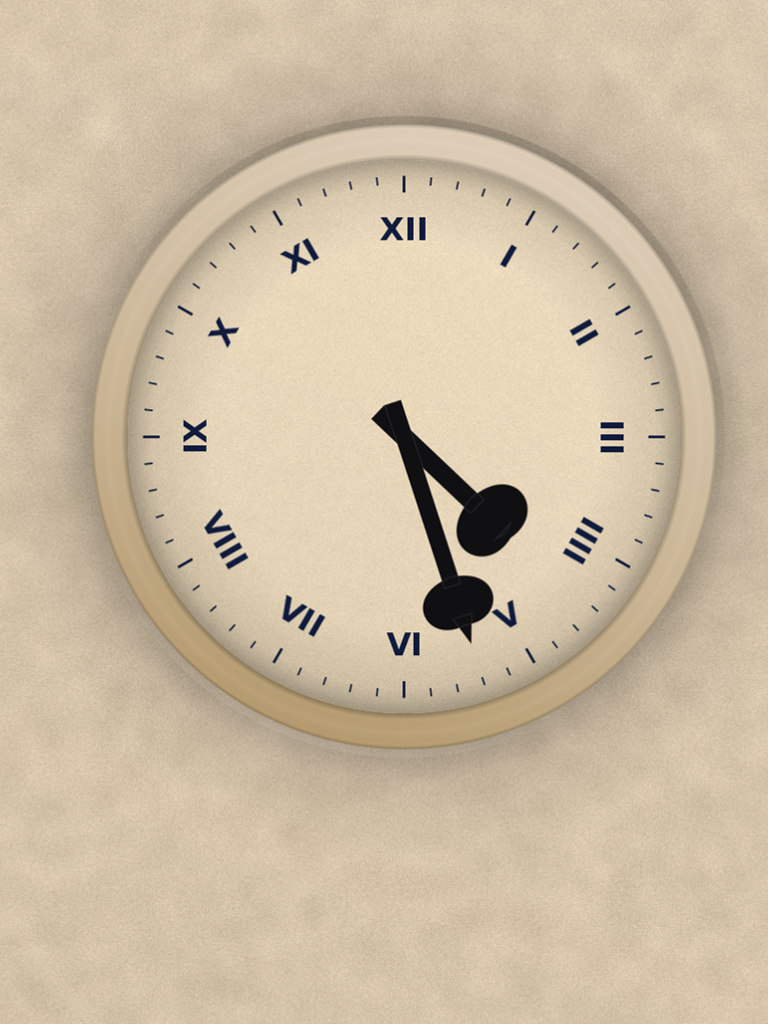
{"hour": 4, "minute": 27}
